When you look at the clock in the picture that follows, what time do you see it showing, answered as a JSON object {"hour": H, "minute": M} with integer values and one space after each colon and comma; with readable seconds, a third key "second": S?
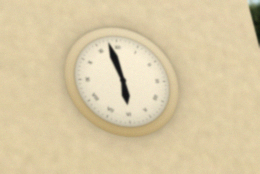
{"hour": 5, "minute": 58}
